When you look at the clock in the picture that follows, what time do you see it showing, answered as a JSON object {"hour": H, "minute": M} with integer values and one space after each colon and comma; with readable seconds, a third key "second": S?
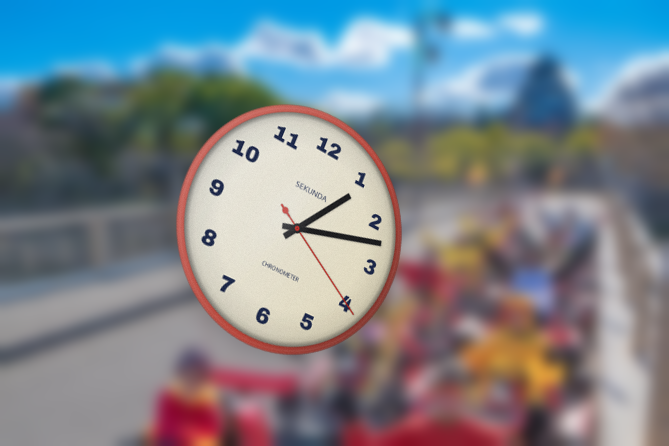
{"hour": 1, "minute": 12, "second": 20}
